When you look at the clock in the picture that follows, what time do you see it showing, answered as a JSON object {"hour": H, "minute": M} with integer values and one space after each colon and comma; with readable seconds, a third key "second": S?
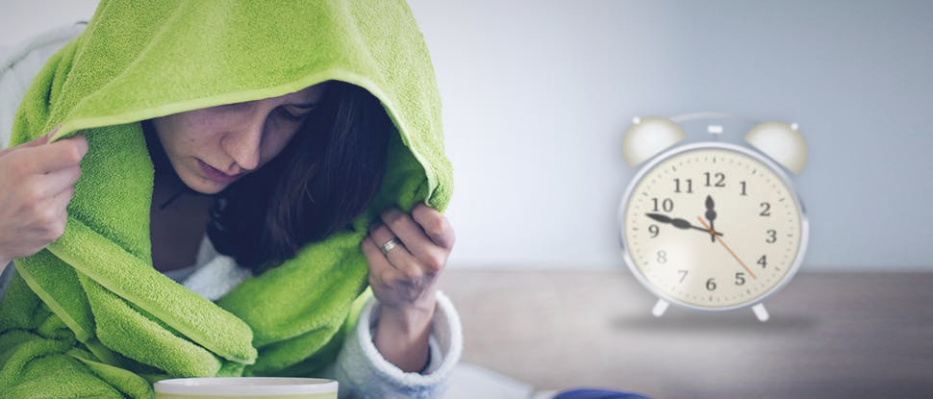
{"hour": 11, "minute": 47, "second": 23}
